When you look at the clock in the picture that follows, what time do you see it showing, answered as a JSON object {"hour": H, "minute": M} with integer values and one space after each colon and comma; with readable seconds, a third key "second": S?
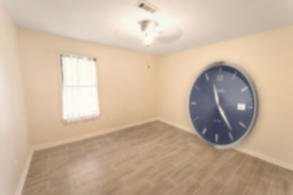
{"hour": 11, "minute": 24}
